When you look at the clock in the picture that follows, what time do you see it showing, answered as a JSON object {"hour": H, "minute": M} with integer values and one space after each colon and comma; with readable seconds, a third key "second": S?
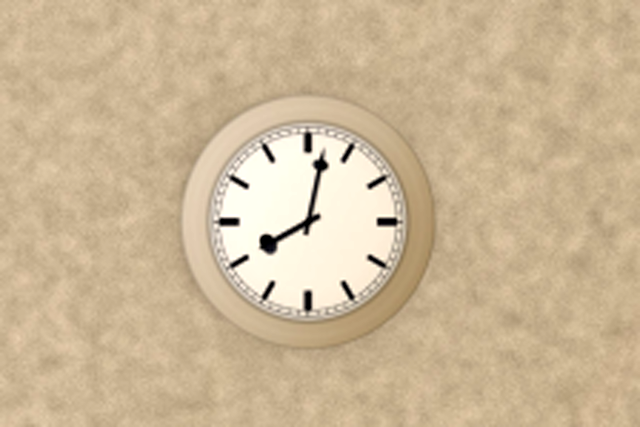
{"hour": 8, "minute": 2}
